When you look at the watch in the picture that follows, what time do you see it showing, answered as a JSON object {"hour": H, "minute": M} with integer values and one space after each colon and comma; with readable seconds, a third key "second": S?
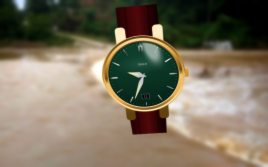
{"hour": 9, "minute": 34}
